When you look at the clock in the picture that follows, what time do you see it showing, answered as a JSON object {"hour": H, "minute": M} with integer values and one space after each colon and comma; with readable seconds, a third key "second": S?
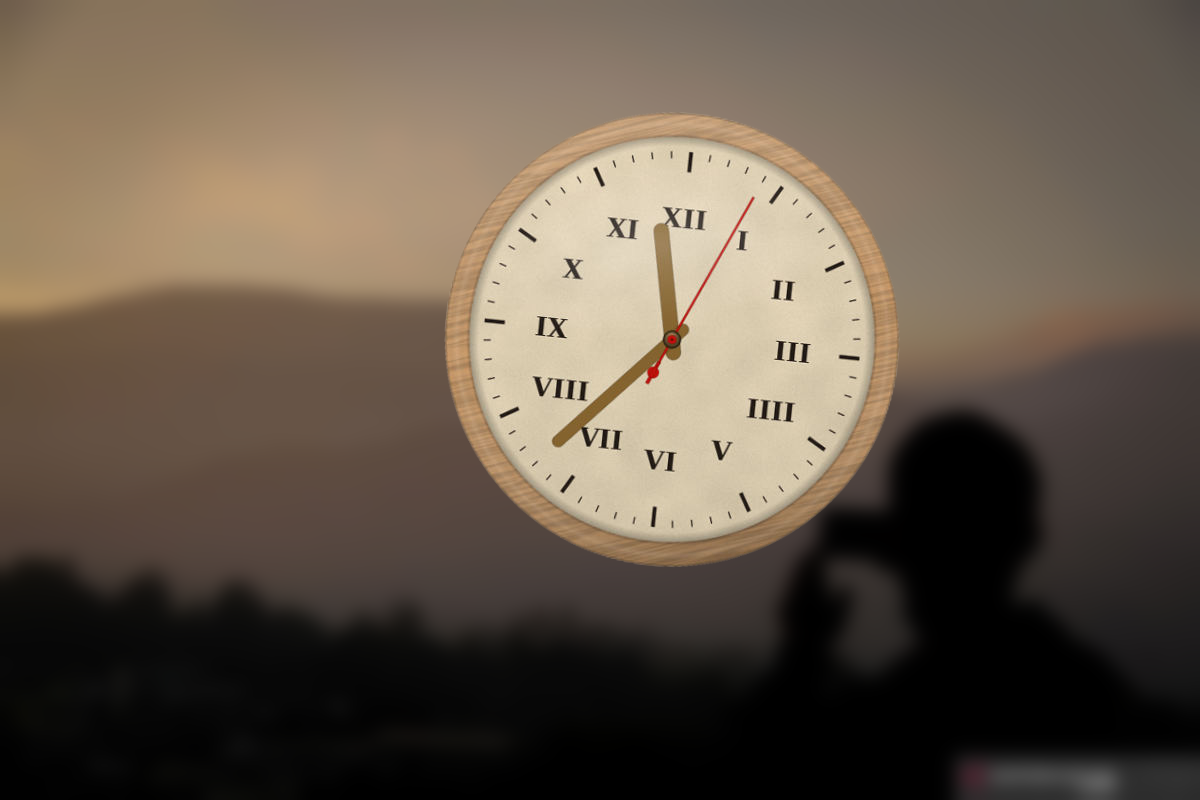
{"hour": 11, "minute": 37, "second": 4}
